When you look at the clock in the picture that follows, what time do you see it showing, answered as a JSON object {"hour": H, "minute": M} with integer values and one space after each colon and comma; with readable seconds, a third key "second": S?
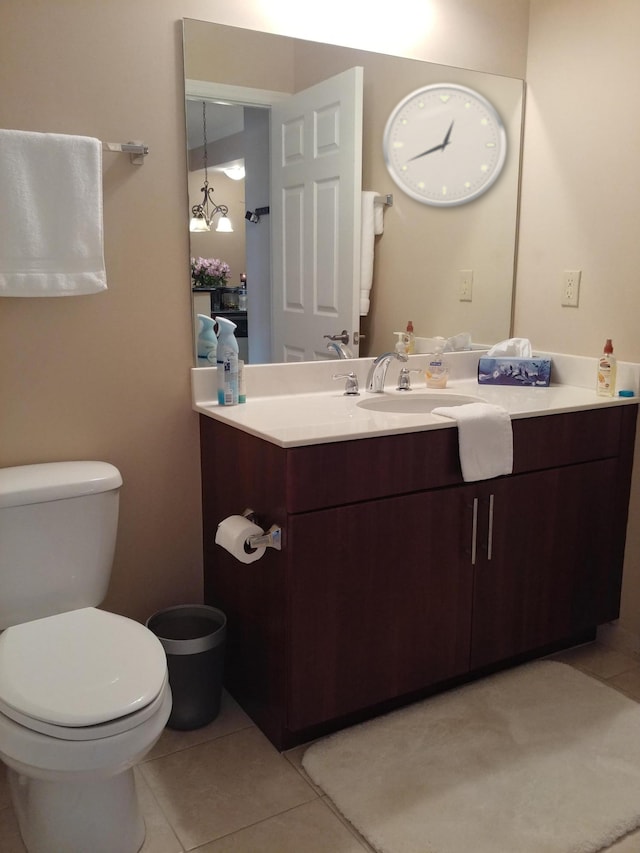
{"hour": 12, "minute": 41}
